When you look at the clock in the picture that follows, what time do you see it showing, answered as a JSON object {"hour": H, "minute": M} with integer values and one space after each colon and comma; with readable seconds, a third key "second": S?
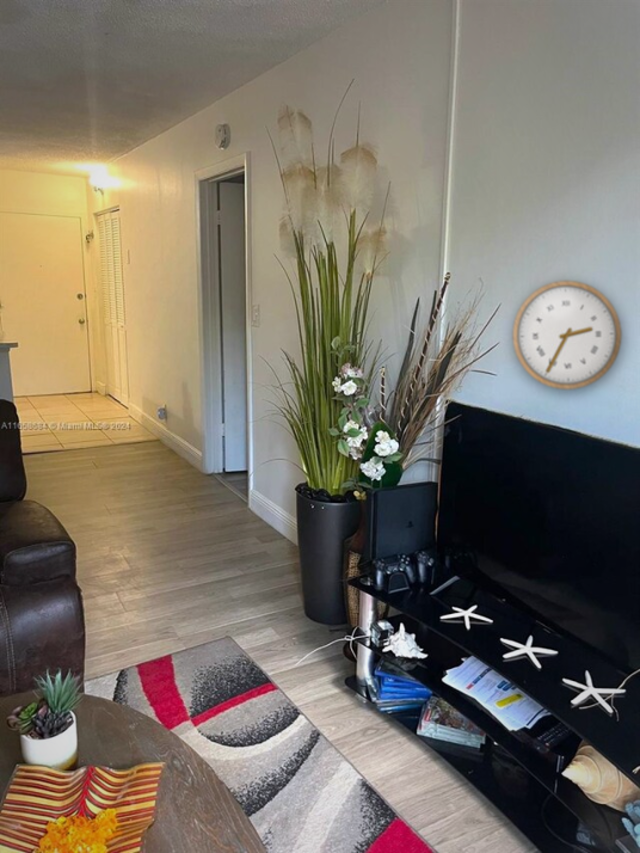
{"hour": 2, "minute": 35}
